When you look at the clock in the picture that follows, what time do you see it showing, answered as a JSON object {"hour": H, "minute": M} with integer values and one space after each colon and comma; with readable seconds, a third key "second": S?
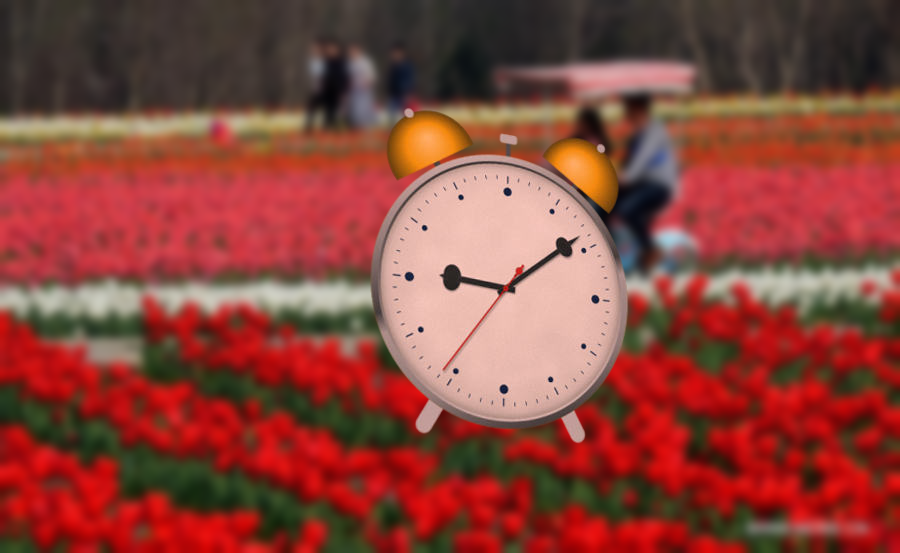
{"hour": 9, "minute": 8, "second": 36}
